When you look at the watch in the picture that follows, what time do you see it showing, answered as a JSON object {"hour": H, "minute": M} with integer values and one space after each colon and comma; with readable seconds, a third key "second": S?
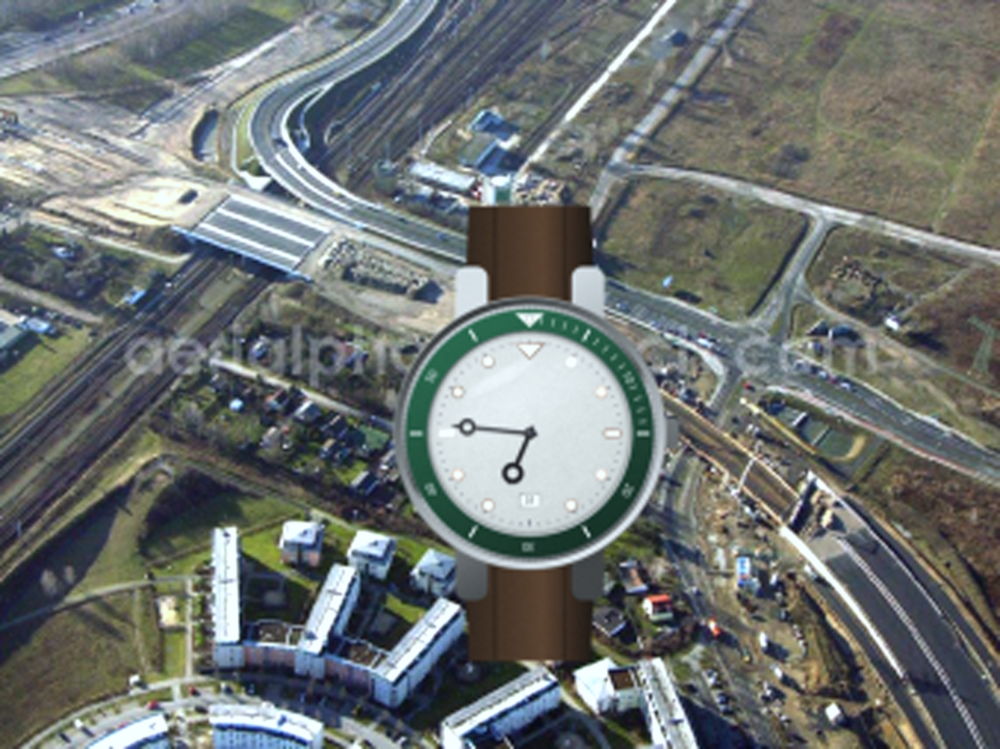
{"hour": 6, "minute": 46}
